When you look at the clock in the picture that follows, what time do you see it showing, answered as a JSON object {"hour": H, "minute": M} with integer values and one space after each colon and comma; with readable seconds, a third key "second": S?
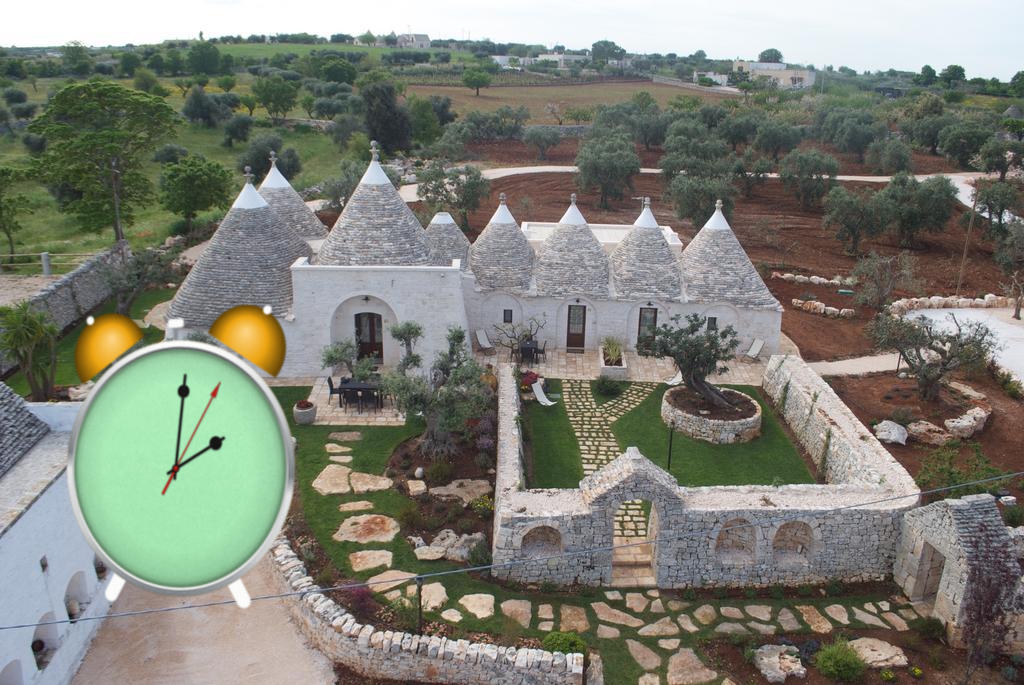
{"hour": 2, "minute": 1, "second": 5}
